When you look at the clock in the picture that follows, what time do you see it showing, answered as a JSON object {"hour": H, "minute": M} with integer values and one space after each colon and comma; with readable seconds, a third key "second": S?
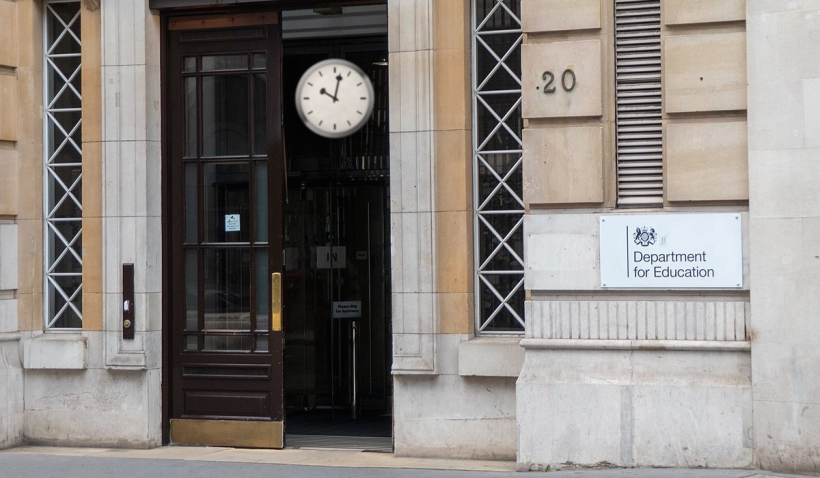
{"hour": 10, "minute": 2}
